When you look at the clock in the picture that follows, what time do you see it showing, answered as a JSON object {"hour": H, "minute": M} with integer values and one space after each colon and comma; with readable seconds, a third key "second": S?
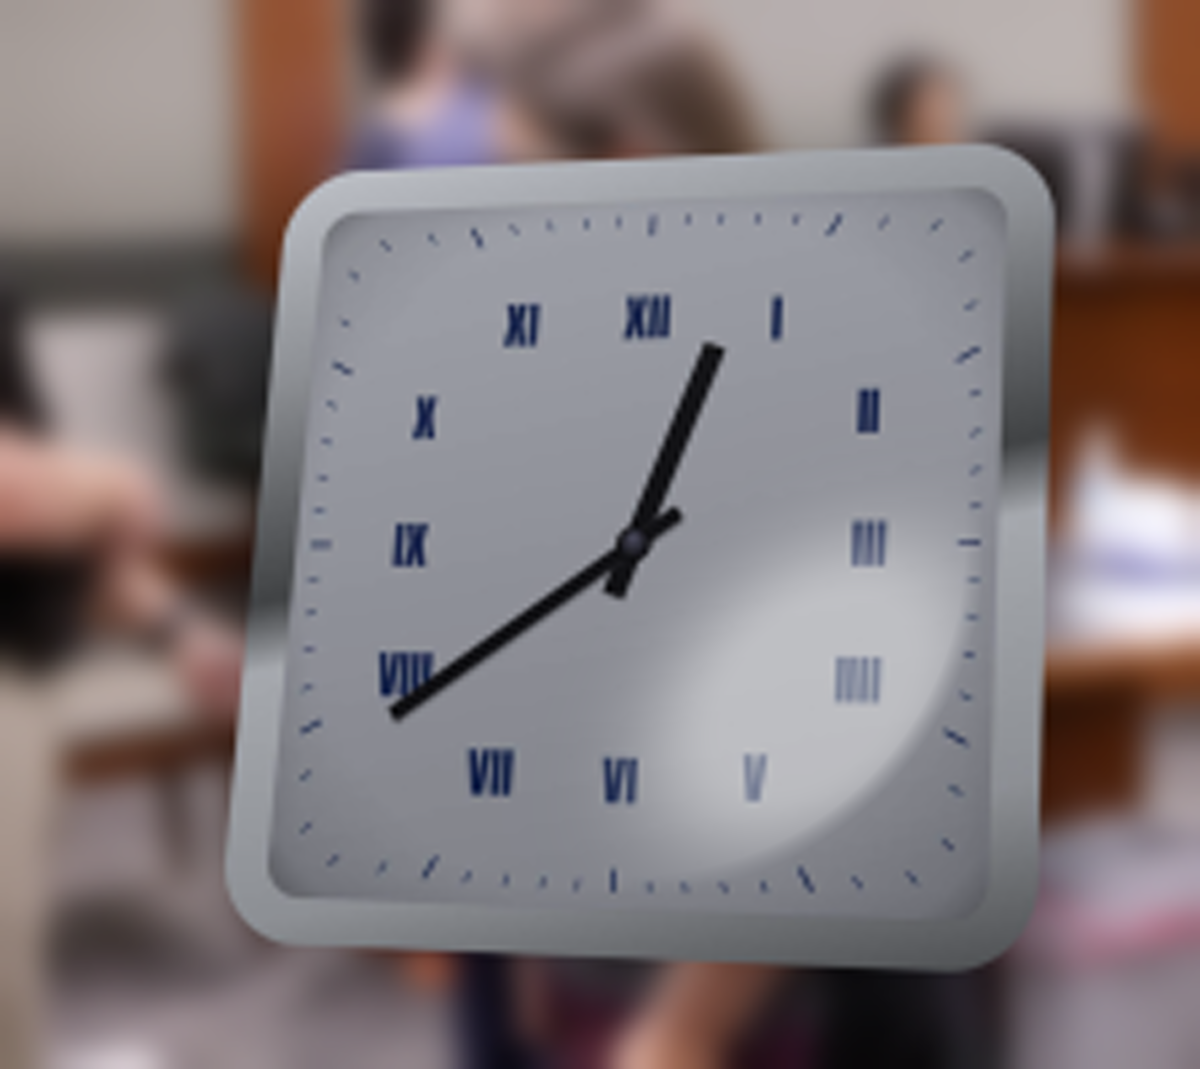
{"hour": 12, "minute": 39}
